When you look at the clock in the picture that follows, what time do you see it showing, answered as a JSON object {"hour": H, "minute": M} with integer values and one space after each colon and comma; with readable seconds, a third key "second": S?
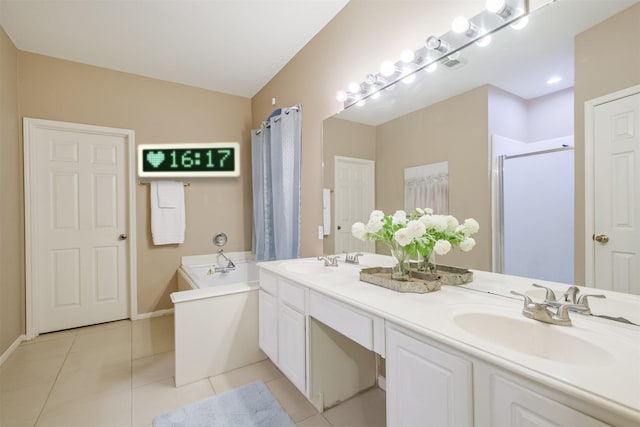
{"hour": 16, "minute": 17}
